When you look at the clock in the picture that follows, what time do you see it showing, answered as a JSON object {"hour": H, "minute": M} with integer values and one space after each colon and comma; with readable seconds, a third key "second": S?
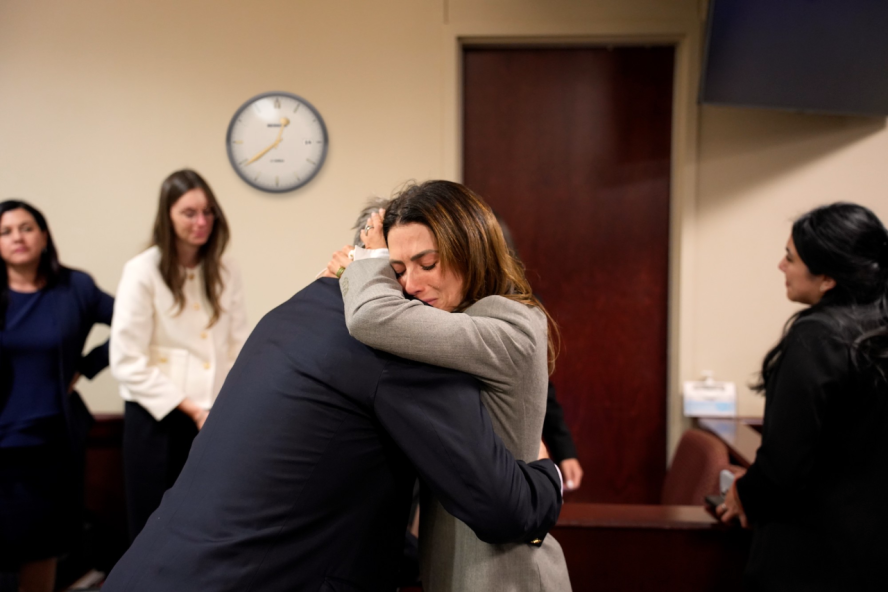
{"hour": 12, "minute": 39}
